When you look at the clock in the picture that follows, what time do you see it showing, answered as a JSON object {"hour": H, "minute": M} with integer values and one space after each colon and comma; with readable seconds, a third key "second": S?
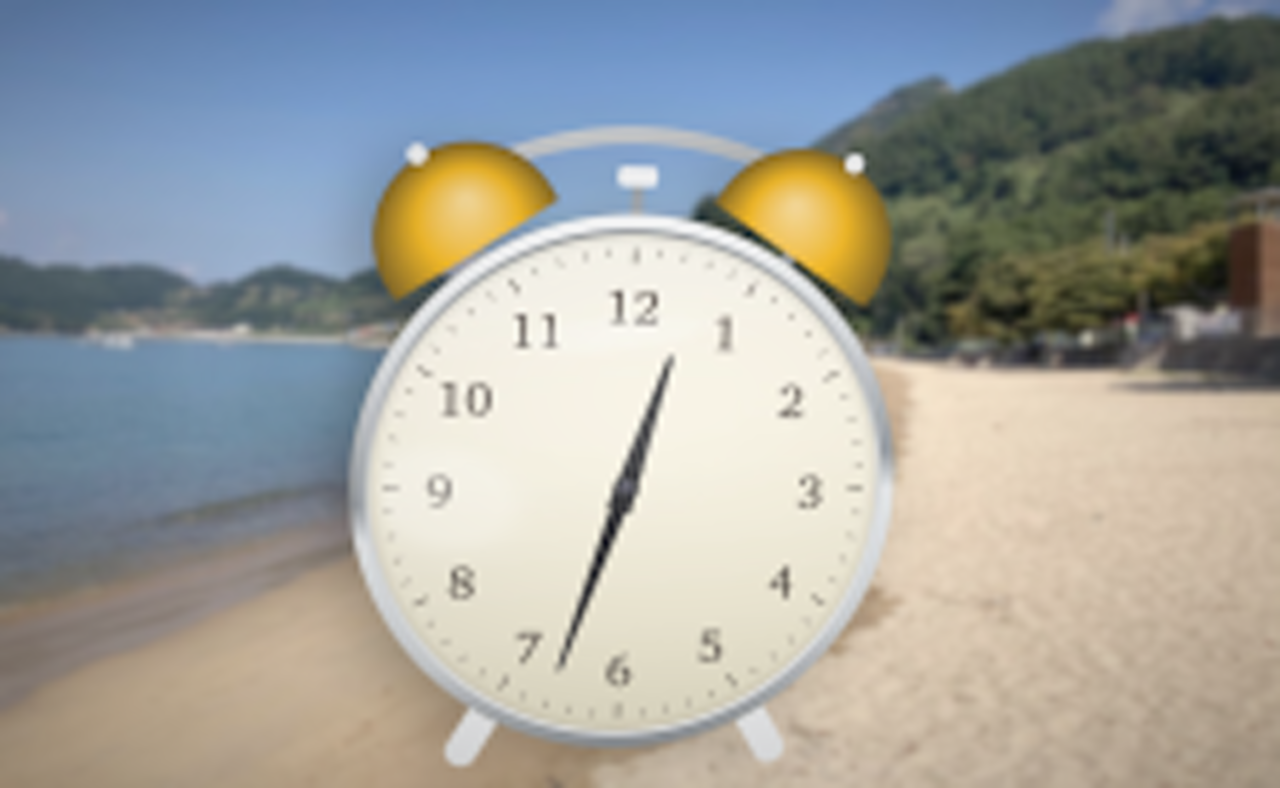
{"hour": 12, "minute": 33}
